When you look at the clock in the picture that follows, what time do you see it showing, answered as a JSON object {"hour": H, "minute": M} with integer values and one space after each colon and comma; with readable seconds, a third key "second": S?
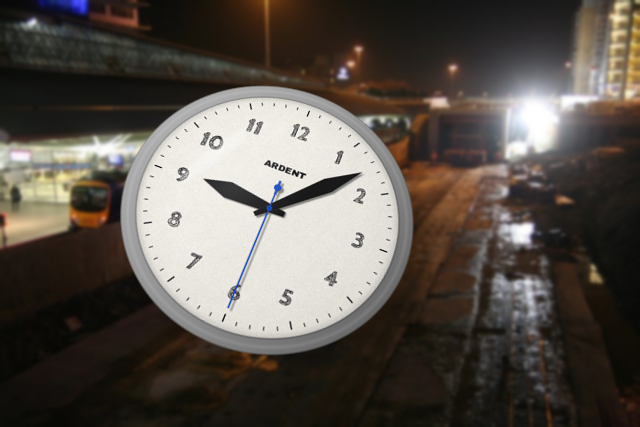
{"hour": 9, "minute": 7, "second": 30}
